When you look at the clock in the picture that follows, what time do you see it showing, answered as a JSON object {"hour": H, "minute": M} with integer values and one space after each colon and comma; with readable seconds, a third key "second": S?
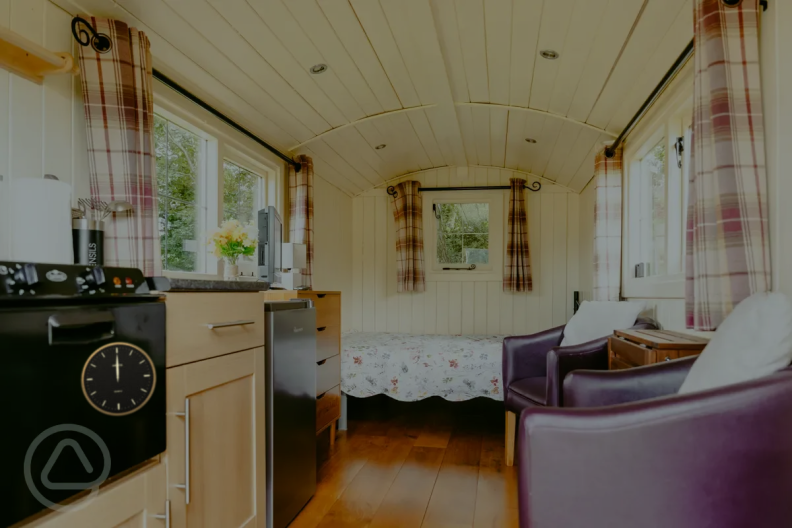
{"hour": 12, "minute": 0}
